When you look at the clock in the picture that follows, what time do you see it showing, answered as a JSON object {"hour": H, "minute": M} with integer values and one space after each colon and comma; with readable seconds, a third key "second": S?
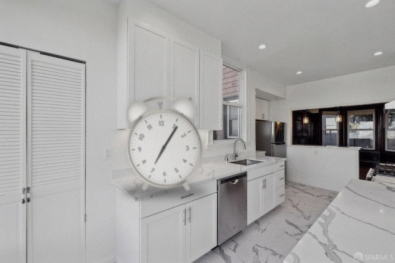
{"hour": 7, "minute": 6}
